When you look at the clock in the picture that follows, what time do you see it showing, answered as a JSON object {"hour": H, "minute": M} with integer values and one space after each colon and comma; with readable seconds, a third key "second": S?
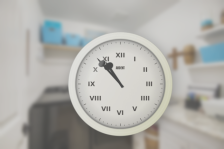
{"hour": 10, "minute": 53}
